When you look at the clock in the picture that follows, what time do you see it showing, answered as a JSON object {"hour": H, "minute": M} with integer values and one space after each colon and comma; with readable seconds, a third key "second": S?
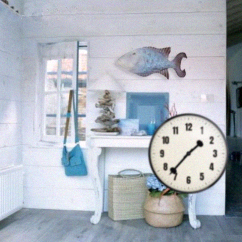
{"hour": 1, "minute": 37}
